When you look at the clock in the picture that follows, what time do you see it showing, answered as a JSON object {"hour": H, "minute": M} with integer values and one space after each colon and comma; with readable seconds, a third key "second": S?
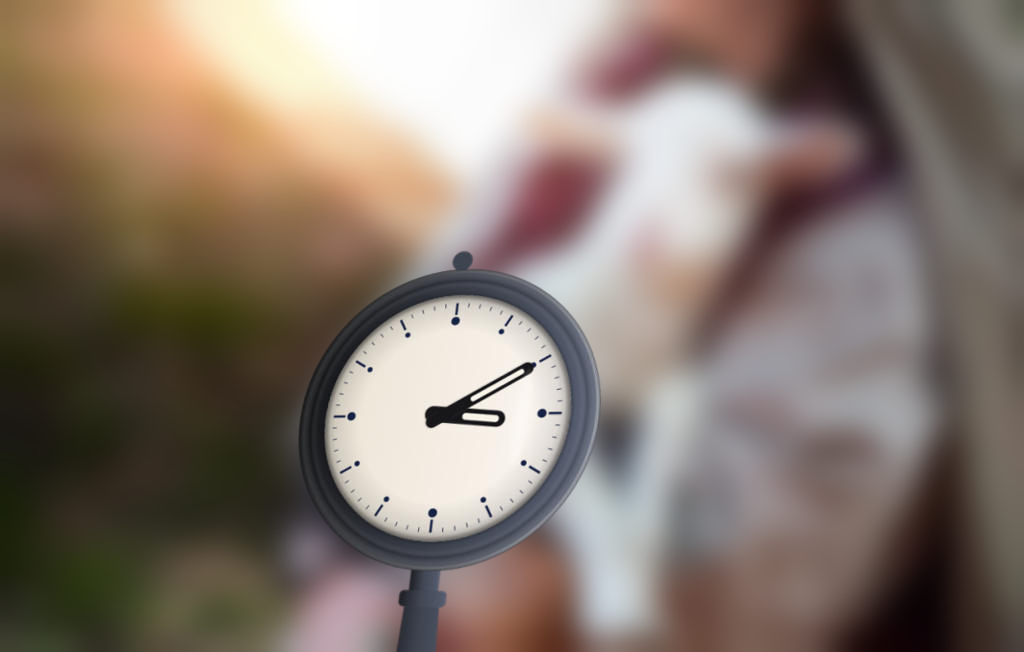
{"hour": 3, "minute": 10}
